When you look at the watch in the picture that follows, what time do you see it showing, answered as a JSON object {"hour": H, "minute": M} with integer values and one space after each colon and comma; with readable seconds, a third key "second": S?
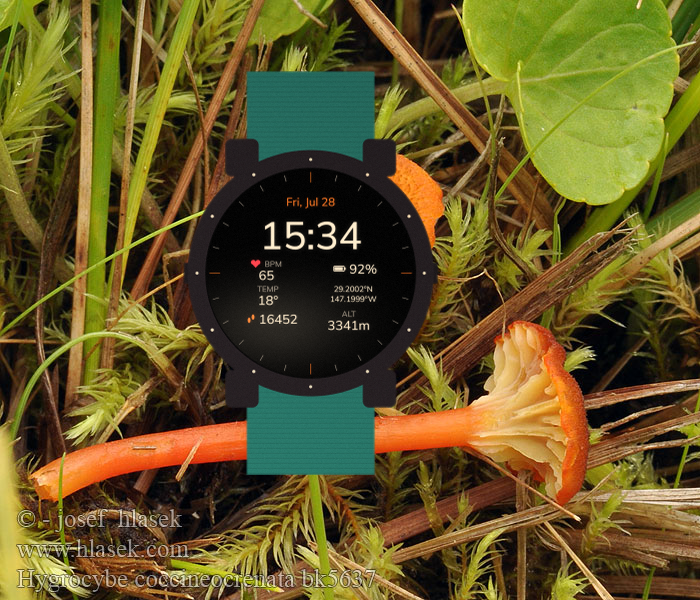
{"hour": 15, "minute": 34}
